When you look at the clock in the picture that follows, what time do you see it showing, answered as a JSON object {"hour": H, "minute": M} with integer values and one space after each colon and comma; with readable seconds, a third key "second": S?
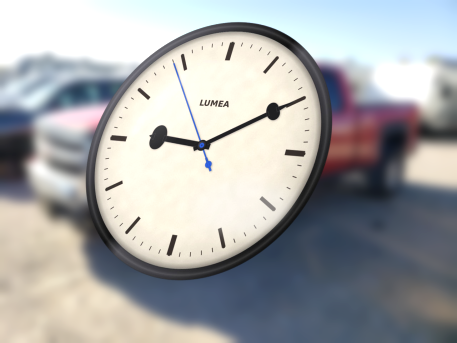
{"hour": 9, "minute": 9, "second": 54}
